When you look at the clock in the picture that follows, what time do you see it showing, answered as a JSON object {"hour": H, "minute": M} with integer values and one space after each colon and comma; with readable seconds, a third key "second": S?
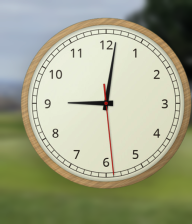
{"hour": 9, "minute": 1, "second": 29}
